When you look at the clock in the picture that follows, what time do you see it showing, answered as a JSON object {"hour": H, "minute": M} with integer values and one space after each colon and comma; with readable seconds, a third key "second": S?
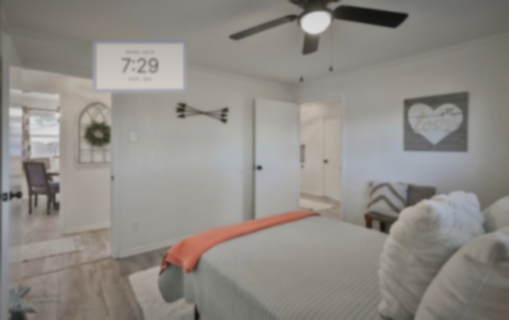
{"hour": 7, "minute": 29}
